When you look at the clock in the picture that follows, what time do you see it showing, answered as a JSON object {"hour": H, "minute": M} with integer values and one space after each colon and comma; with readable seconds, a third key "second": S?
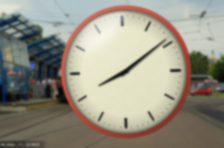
{"hour": 8, "minute": 9}
